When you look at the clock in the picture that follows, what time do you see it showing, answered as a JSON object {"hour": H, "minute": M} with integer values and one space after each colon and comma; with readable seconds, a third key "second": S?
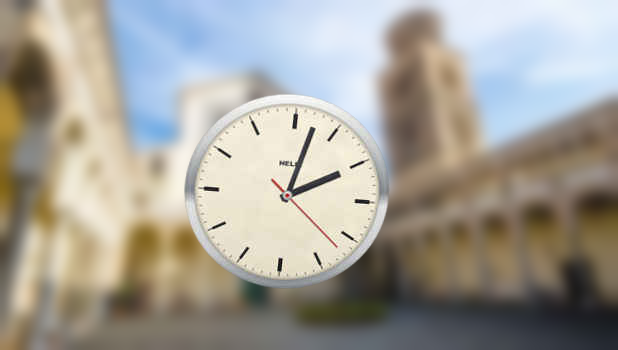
{"hour": 2, "minute": 2, "second": 22}
